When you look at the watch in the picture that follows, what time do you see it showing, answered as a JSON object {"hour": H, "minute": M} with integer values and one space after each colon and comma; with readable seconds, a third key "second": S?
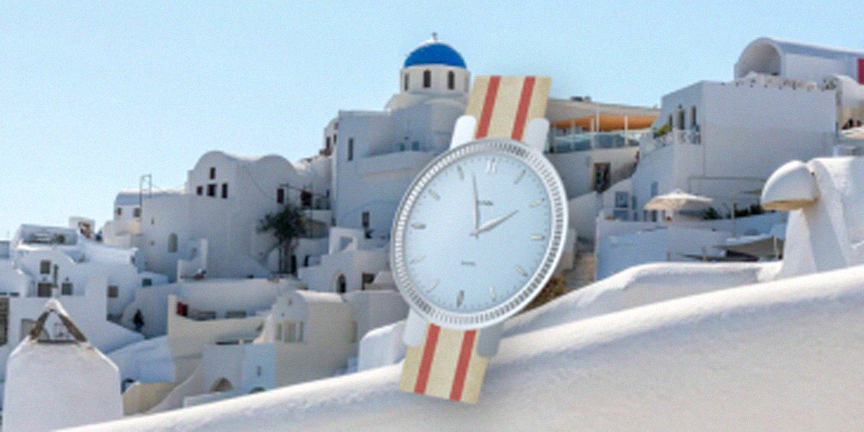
{"hour": 1, "minute": 57}
